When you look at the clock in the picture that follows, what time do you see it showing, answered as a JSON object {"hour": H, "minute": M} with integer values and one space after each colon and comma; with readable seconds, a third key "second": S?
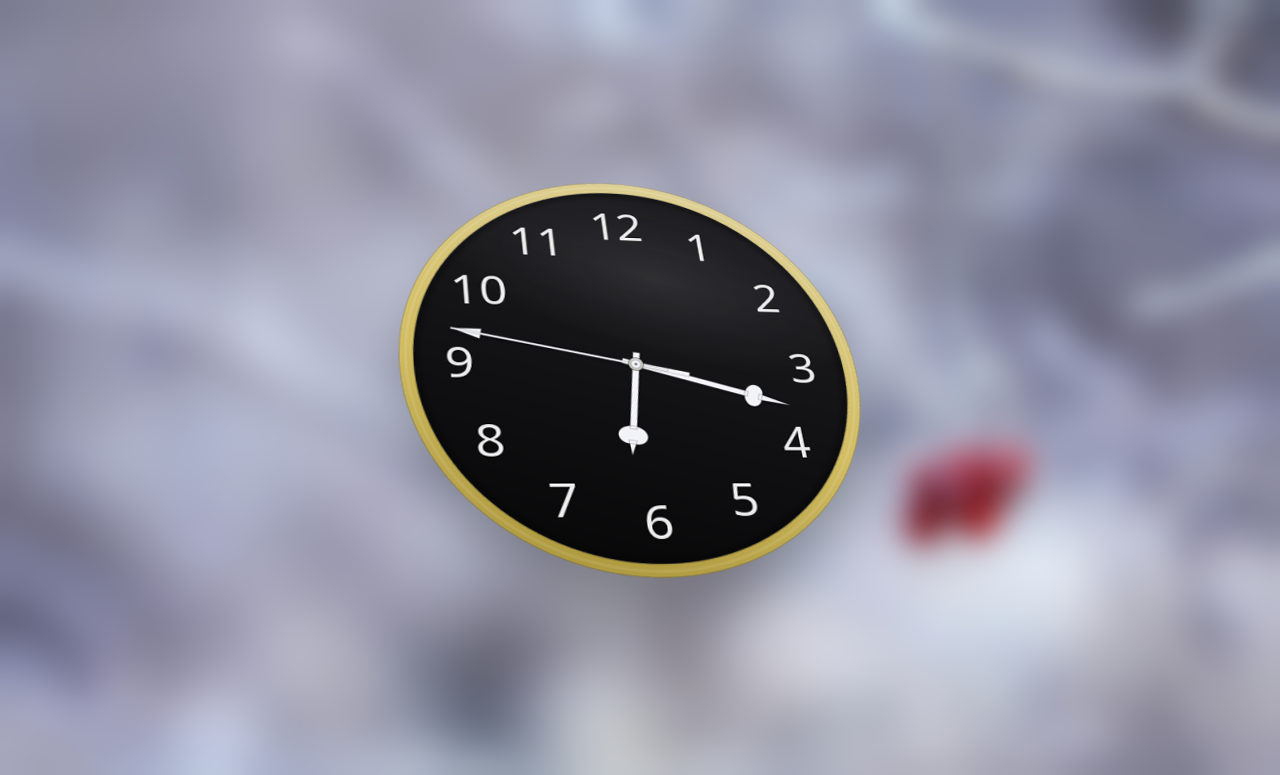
{"hour": 6, "minute": 17, "second": 47}
